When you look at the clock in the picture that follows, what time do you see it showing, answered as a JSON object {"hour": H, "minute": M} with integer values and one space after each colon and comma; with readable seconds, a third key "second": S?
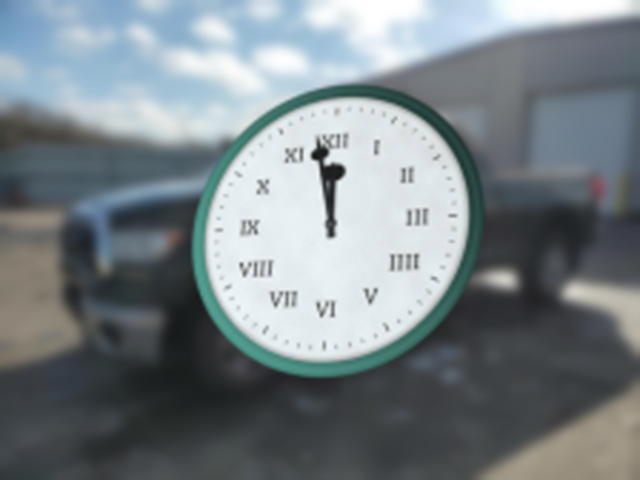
{"hour": 11, "minute": 58}
